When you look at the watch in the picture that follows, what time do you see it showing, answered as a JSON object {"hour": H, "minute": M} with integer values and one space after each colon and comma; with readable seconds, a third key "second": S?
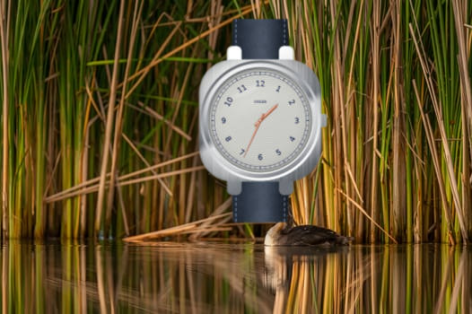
{"hour": 1, "minute": 34}
